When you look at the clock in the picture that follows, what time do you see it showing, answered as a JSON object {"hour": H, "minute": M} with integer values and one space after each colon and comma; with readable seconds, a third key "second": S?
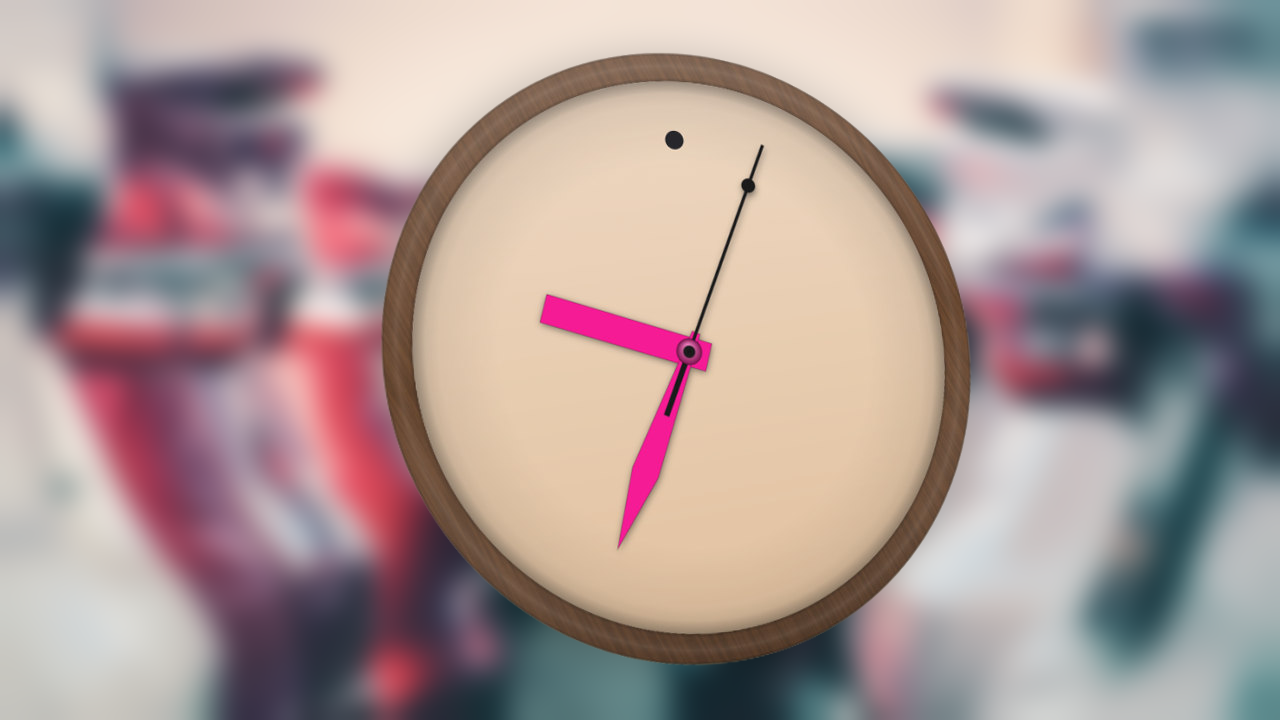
{"hour": 9, "minute": 34, "second": 4}
